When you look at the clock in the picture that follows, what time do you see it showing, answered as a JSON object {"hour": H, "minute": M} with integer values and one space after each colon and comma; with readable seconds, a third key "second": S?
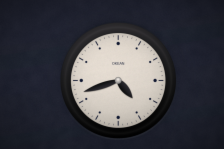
{"hour": 4, "minute": 42}
